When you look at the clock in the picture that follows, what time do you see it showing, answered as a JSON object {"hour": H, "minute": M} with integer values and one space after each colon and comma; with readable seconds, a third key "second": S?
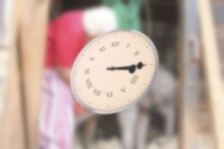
{"hour": 3, "minute": 15}
